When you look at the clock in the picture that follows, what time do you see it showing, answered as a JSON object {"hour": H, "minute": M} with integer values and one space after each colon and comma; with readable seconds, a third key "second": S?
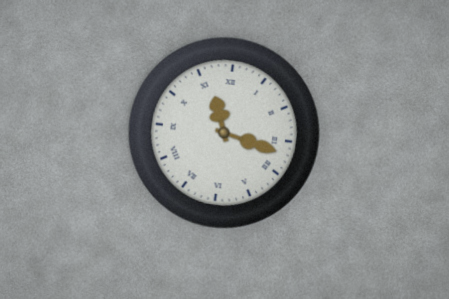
{"hour": 11, "minute": 17}
